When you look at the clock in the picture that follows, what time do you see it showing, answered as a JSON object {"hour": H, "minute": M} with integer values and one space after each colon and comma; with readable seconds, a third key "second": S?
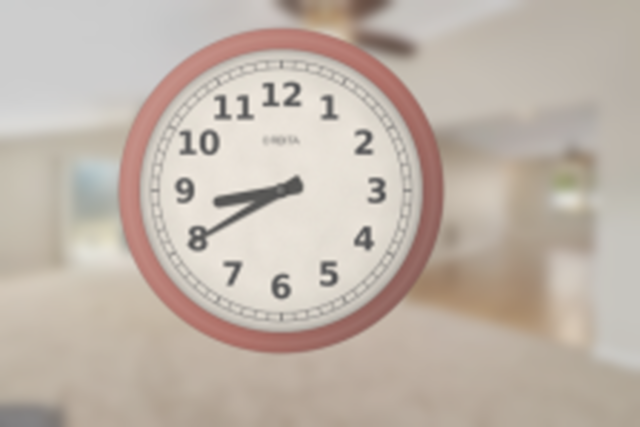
{"hour": 8, "minute": 40}
